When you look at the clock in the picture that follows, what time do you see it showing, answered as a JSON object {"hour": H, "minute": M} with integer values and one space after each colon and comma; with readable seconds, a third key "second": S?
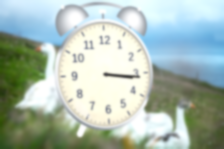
{"hour": 3, "minute": 16}
